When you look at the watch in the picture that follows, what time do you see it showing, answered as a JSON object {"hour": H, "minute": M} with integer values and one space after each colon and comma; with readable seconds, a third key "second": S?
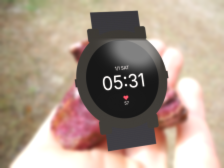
{"hour": 5, "minute": 31}
